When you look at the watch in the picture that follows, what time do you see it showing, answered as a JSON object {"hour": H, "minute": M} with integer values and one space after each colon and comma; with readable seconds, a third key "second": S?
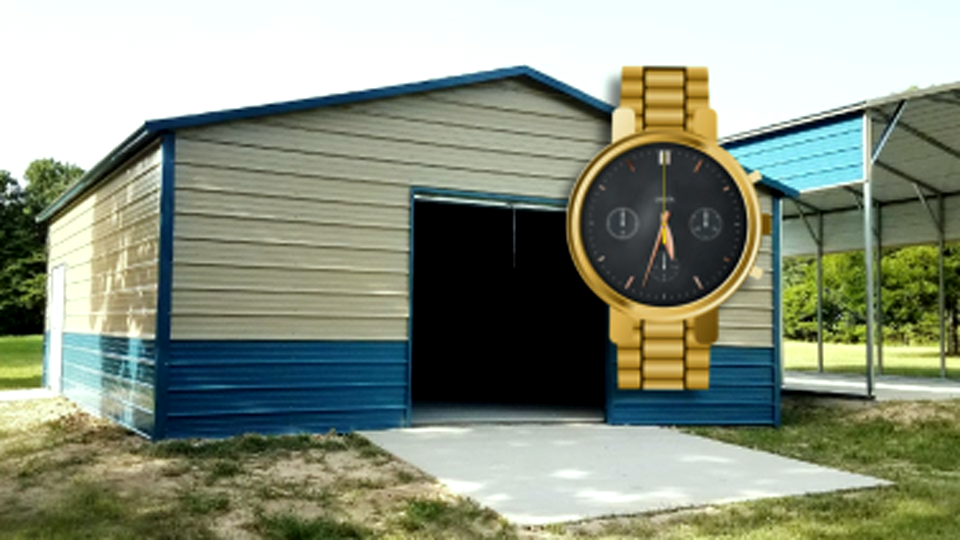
{"hour": 5, "minute": 33}
